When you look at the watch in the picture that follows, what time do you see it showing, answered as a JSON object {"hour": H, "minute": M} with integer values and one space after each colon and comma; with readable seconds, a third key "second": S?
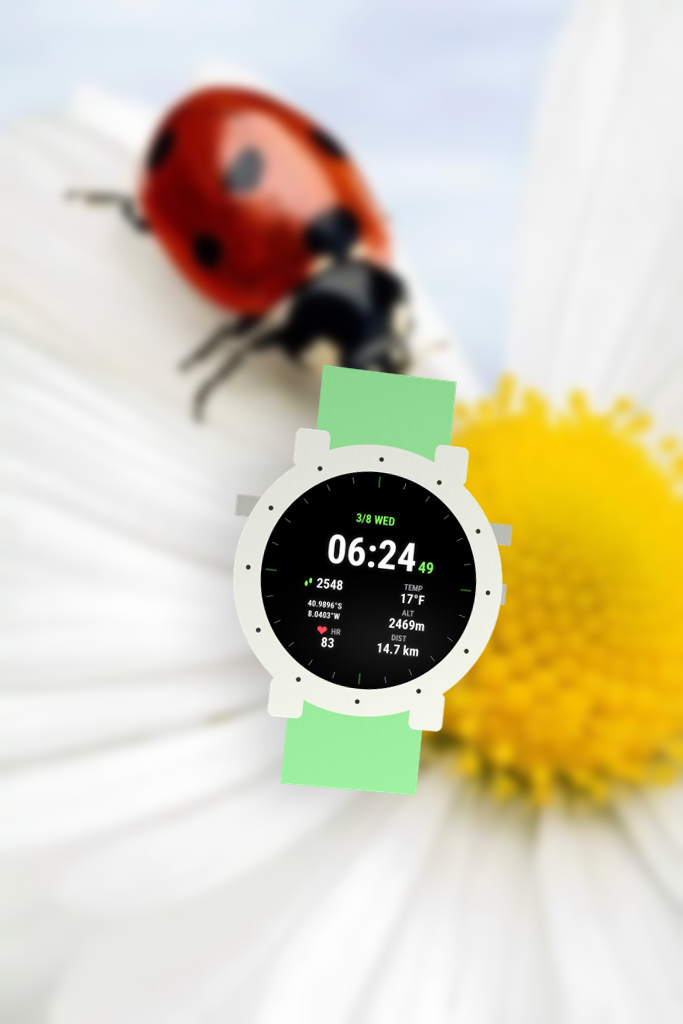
{"hour": 6, "minute": 24, "second": 49}
